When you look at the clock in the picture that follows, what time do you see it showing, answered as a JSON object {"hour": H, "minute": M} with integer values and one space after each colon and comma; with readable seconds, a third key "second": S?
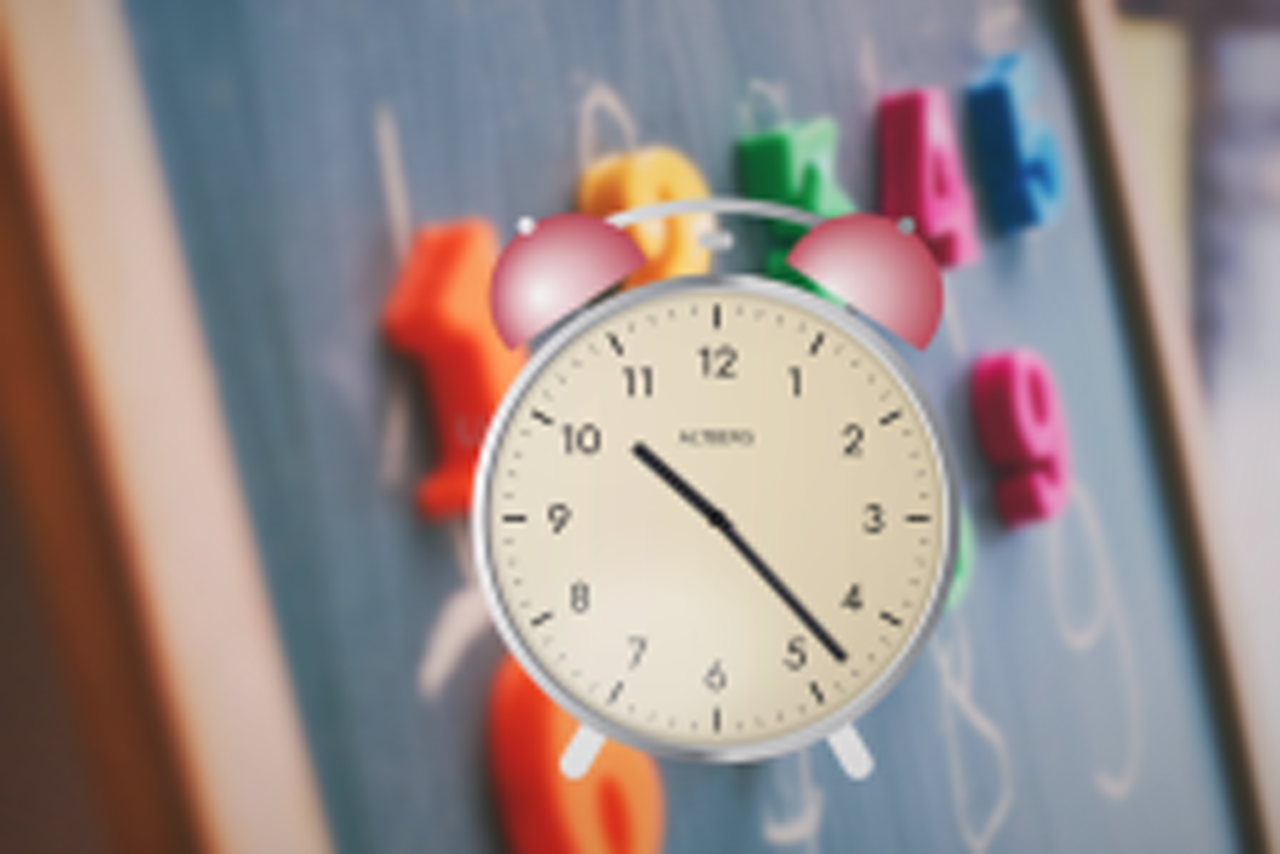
{"hour": 10, "minute": 23}
